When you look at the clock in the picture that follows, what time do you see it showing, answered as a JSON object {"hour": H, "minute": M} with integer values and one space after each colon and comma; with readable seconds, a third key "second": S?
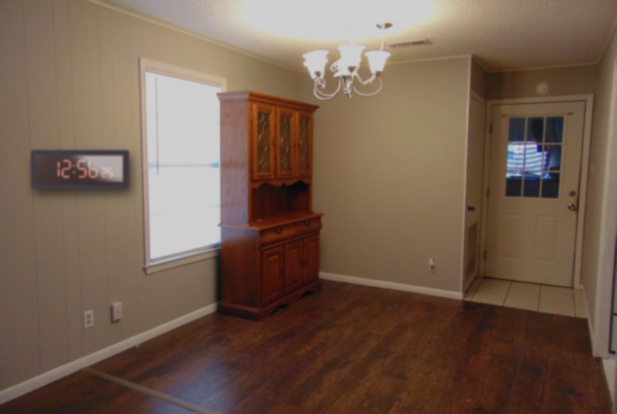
{"hour": 12, "minute": 56}
